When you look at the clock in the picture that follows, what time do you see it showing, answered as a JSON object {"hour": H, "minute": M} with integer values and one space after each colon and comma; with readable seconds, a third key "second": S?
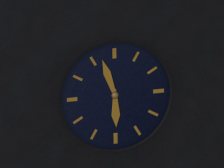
{"hour": 5, "minute": 57}
